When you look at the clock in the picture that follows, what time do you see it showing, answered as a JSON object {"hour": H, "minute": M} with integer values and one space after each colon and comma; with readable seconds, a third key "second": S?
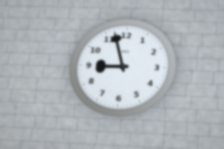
{"hour": 8, "minute": 57}
